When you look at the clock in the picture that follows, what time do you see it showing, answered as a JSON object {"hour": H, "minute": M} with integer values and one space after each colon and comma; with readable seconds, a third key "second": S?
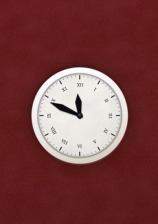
{"hour": 11, "minute": 49}
